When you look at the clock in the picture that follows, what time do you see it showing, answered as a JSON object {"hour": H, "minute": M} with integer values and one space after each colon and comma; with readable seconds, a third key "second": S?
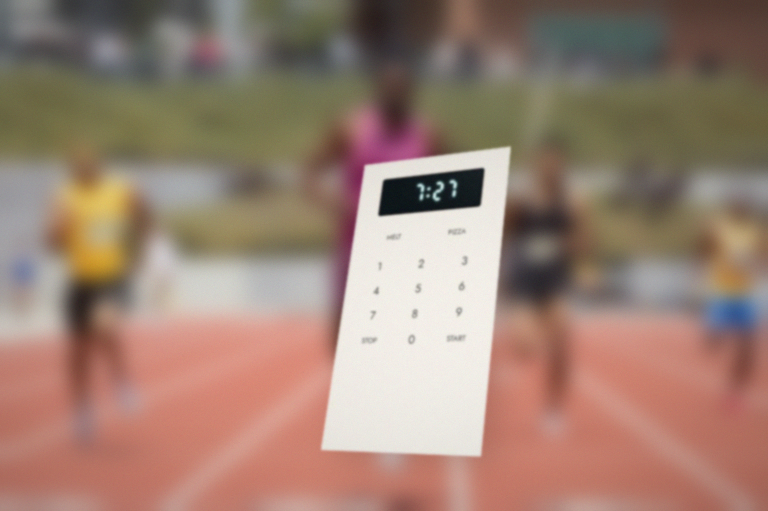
{"hour": 7, "minute": 27}
